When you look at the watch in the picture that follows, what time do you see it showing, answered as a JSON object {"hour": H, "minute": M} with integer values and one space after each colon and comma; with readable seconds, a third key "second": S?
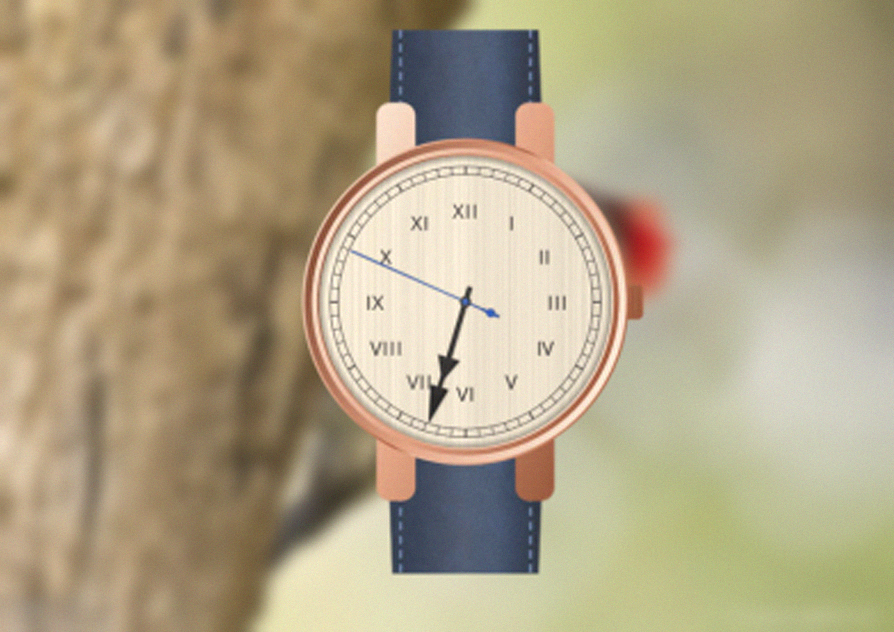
{"hour": 6, "minute": 32, "second": 49}
